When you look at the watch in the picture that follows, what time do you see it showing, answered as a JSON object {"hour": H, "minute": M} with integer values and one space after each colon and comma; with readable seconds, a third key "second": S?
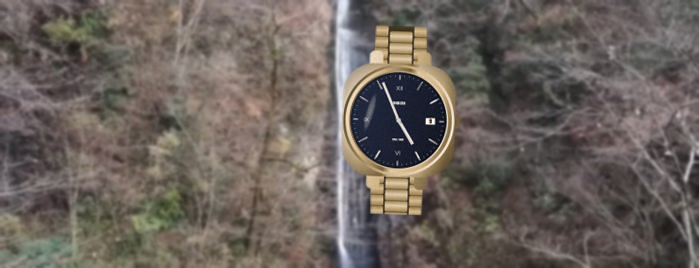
{"hour": 4, "minute": 56}
